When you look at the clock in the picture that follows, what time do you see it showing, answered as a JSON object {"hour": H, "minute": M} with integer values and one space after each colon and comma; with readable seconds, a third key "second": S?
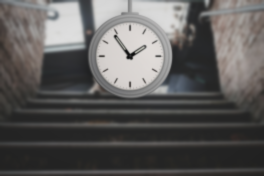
{"hour": 1, "minute": 54}
